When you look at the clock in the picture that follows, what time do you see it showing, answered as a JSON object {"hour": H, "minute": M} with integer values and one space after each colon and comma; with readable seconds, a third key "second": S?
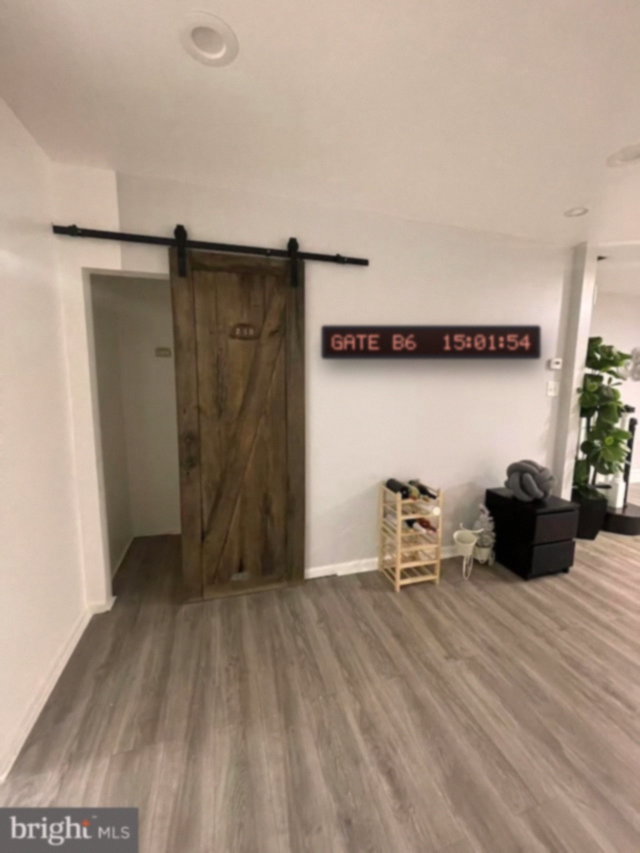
{"hour": 15, "minute": 1, "second": 54}
